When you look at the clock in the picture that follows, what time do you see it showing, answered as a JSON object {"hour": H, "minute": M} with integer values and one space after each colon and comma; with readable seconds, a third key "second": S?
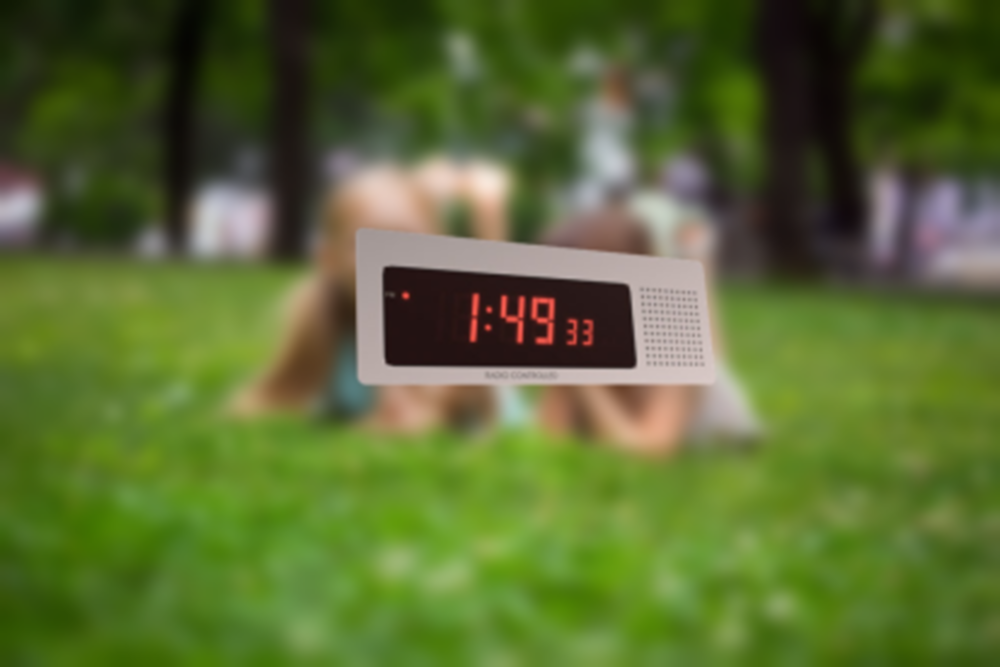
{"hour": 1, "minute": 49, "second": 33}
